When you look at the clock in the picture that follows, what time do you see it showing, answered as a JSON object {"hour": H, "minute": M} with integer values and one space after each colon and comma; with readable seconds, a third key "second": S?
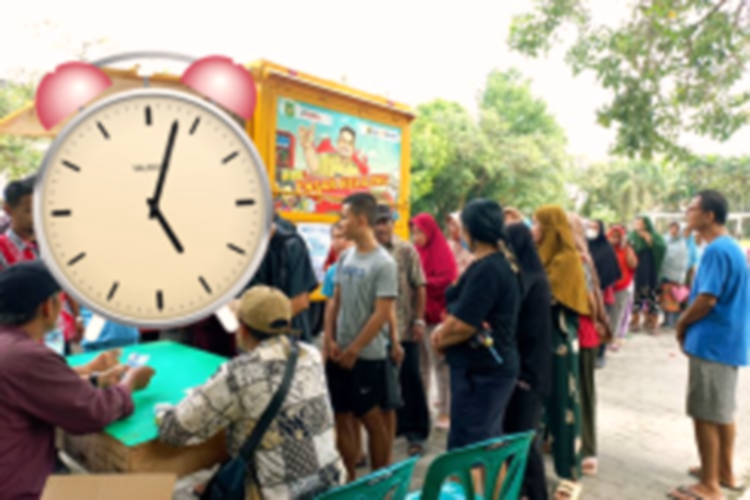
{"hour": 5, "minute": 3}
